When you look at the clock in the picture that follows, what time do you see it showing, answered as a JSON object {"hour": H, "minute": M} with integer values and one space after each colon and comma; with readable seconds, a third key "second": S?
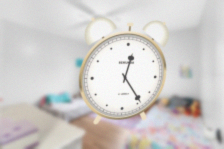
{"hour": 12, "minute": 24}
